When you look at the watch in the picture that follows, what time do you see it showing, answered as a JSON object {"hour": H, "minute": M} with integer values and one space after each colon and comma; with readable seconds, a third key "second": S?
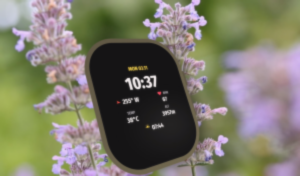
{"hour": 10, "minute": 37}
